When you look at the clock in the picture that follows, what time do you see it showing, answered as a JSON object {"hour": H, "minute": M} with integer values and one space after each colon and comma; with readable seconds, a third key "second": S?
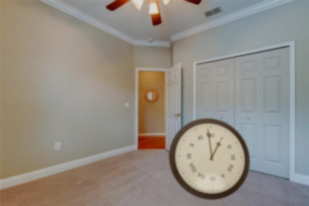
{"hour": 12, "minute": 59}
